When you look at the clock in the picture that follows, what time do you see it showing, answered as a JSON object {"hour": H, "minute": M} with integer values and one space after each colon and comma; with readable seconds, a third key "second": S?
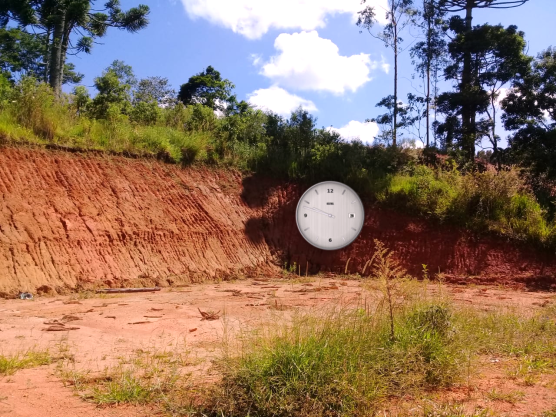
{"hour": 9, "minute": 48}
